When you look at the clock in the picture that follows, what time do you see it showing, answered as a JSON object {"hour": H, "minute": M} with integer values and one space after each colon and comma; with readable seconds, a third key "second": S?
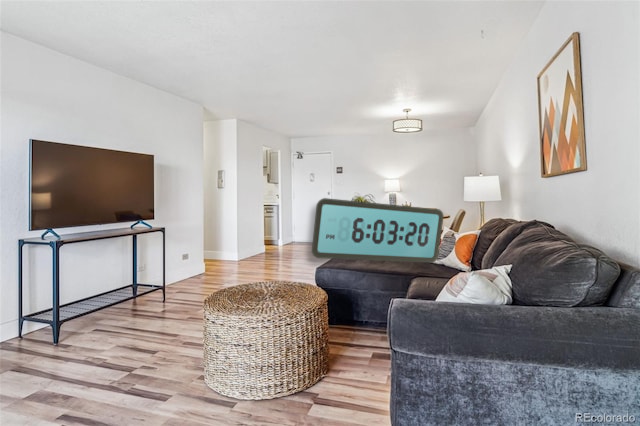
{"hour": 6, "minute": 3, "second": 20}
